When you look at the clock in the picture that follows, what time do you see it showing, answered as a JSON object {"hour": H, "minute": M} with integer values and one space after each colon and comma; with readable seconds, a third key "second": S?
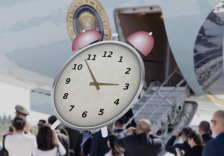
{"hour": 2, "minute": 53}
